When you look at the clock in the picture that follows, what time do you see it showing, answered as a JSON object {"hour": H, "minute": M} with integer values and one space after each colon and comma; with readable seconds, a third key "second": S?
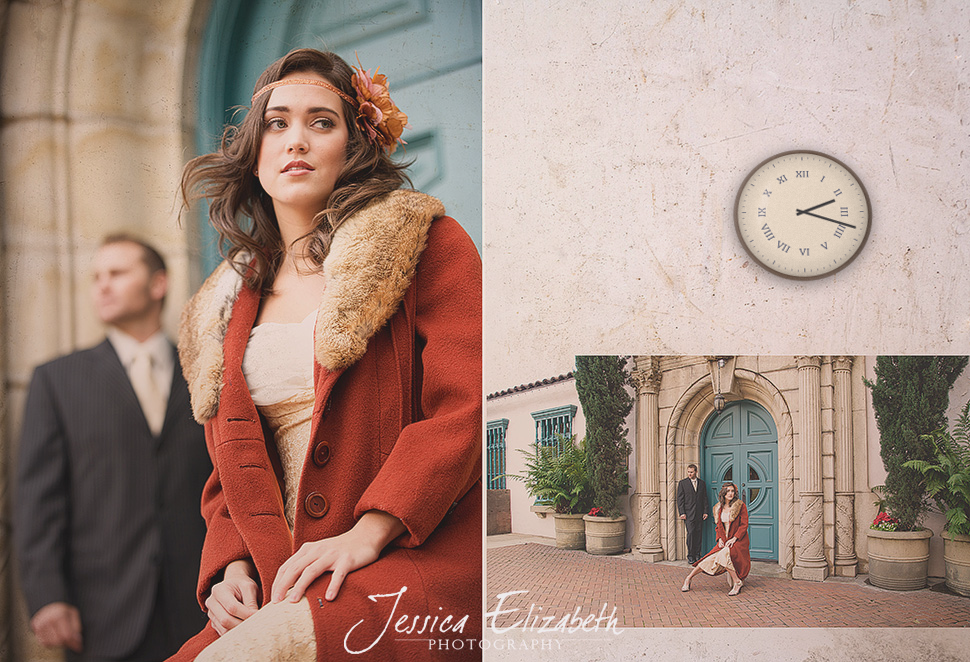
{"hour": 2, "minute": 18}
